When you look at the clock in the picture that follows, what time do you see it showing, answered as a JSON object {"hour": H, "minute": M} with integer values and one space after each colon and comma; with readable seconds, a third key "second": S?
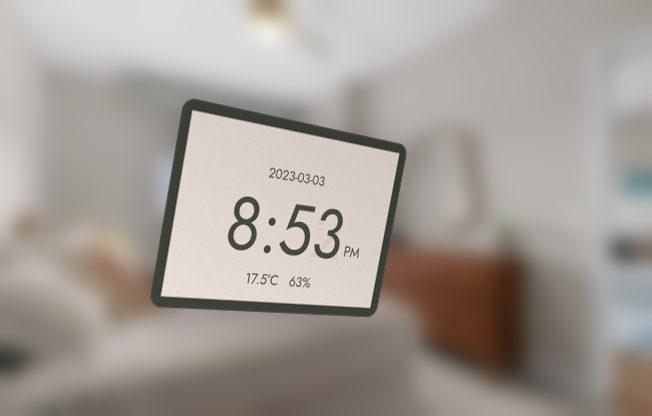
{"hour": 8, "minute": 53}
